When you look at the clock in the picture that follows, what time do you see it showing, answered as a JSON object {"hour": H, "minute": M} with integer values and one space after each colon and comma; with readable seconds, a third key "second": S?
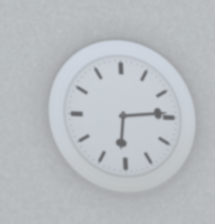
{"hour": 6, "minute": 14}
